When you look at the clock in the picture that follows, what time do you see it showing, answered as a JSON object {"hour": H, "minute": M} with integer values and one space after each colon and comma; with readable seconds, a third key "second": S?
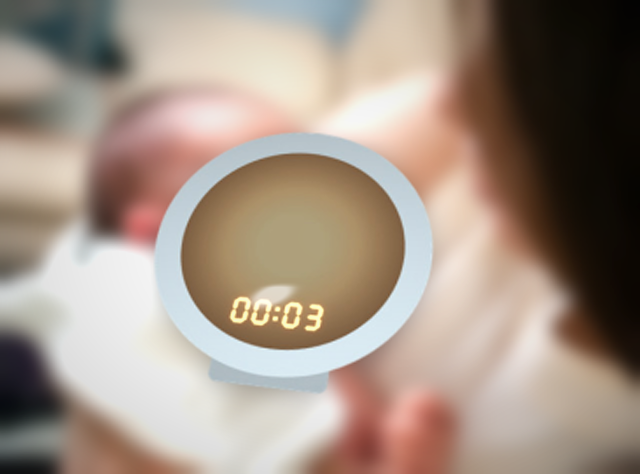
{"hour": 0, "minute": 3}
